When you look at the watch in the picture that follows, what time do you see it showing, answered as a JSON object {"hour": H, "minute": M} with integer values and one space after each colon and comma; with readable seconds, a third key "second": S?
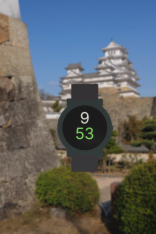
{"hour": 9, "minute": 53}
